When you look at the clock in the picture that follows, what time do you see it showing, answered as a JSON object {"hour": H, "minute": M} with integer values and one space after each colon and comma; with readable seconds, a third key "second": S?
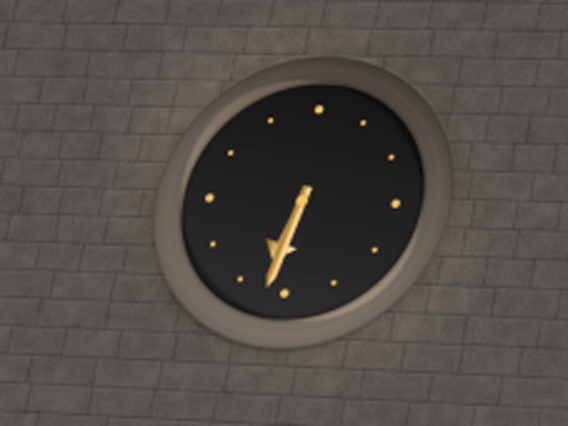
{"hour": 6, "minute": 32}
